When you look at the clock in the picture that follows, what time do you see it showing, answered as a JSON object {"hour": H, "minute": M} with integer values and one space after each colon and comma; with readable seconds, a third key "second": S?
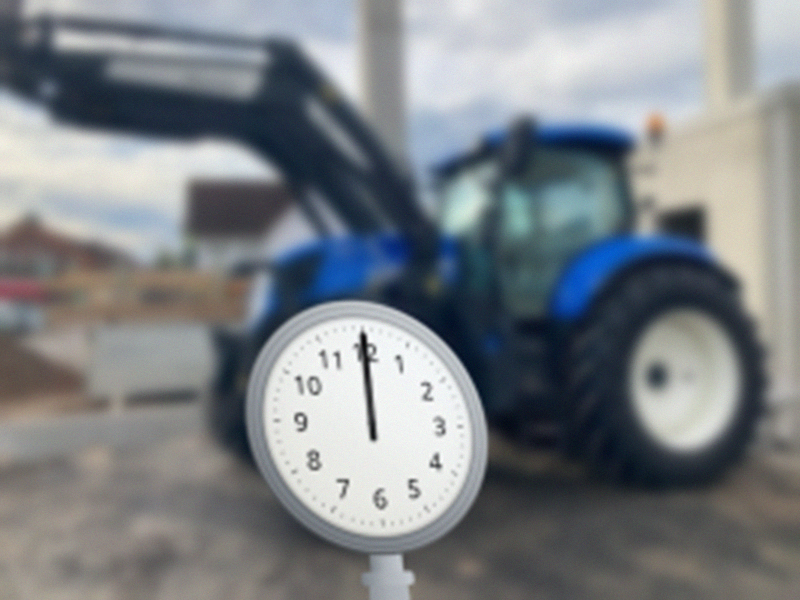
{"hour": 12, "minute": 0}
